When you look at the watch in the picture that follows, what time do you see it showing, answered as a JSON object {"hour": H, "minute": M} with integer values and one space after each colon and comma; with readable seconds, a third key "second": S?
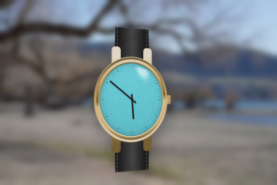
{"hour": 5, "minute": 51}
